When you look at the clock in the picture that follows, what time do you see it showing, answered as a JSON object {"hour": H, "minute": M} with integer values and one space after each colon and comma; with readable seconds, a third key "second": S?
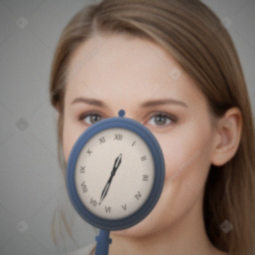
{"hour": 12, "minute": 33}
